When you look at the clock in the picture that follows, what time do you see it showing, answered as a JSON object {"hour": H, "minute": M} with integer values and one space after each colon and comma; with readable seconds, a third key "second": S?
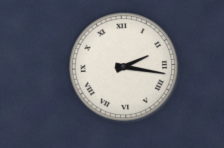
{"hour": 2, "minute": 17}
